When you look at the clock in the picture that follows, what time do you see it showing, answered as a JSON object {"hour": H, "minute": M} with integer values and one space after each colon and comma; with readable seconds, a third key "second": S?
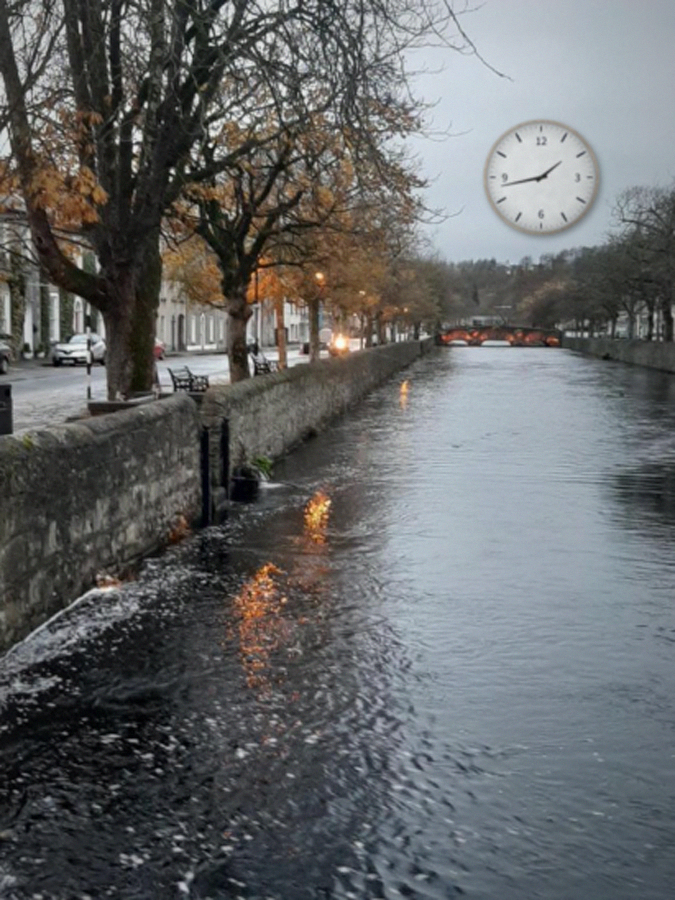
{"hour": 1, "minute": 43}
